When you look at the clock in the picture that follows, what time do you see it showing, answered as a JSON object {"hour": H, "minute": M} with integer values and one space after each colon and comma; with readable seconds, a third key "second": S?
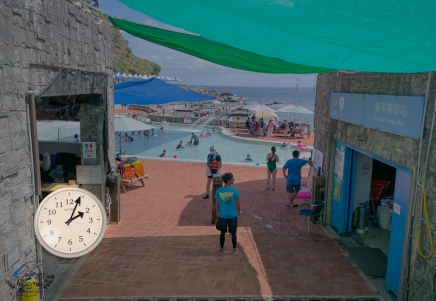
{"hour": 2, "minute": 4}
